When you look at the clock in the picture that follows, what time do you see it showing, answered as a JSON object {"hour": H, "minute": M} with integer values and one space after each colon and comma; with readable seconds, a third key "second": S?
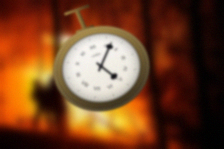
{"hour": 5, "minute": 7}
